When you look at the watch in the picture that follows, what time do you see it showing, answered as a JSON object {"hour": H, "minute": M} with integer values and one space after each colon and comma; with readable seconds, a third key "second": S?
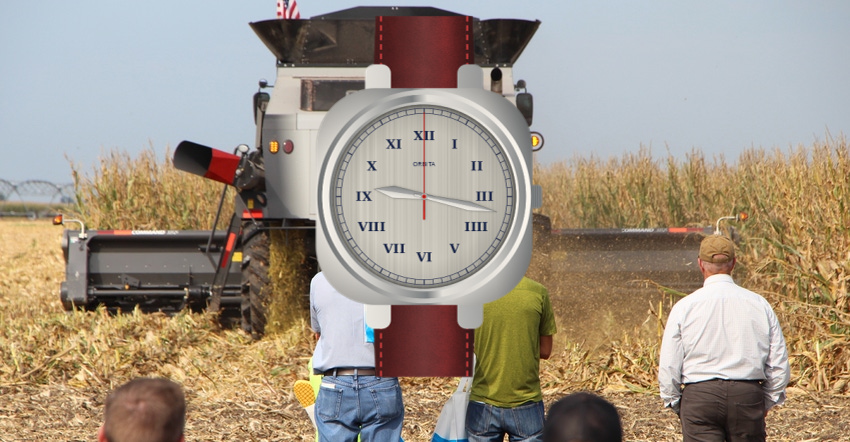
{"hour": 9, "minute": 17, "second": 0}
